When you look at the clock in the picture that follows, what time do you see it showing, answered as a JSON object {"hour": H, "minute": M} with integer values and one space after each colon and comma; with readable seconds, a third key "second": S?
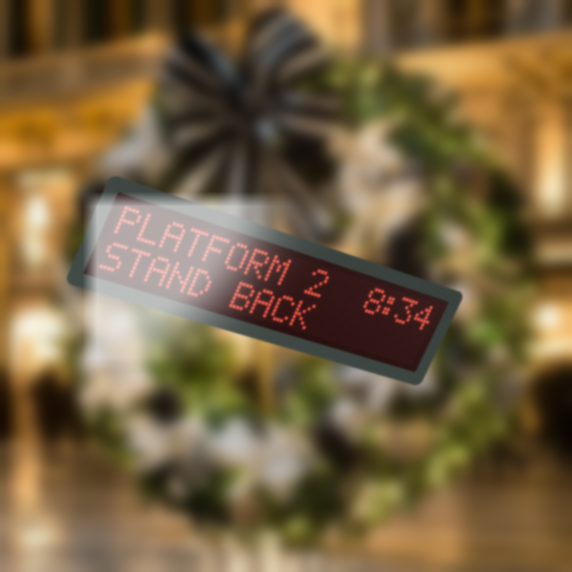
{"hour": 8, "minute": 34}
